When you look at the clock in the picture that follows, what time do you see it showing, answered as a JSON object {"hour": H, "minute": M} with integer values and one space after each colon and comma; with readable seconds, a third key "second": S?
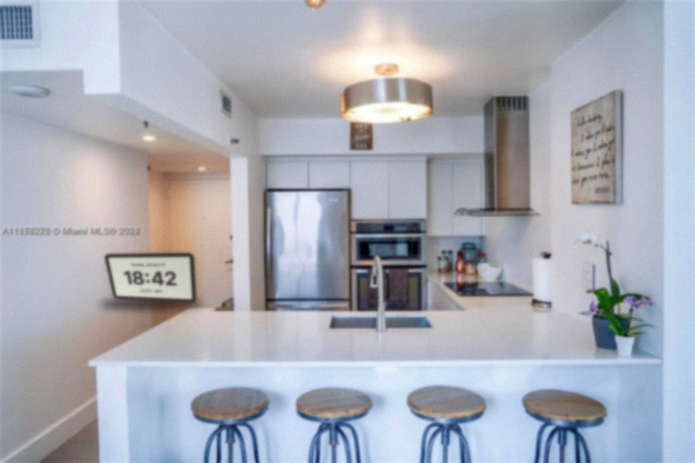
{"hour": 18, "minute": 42}
